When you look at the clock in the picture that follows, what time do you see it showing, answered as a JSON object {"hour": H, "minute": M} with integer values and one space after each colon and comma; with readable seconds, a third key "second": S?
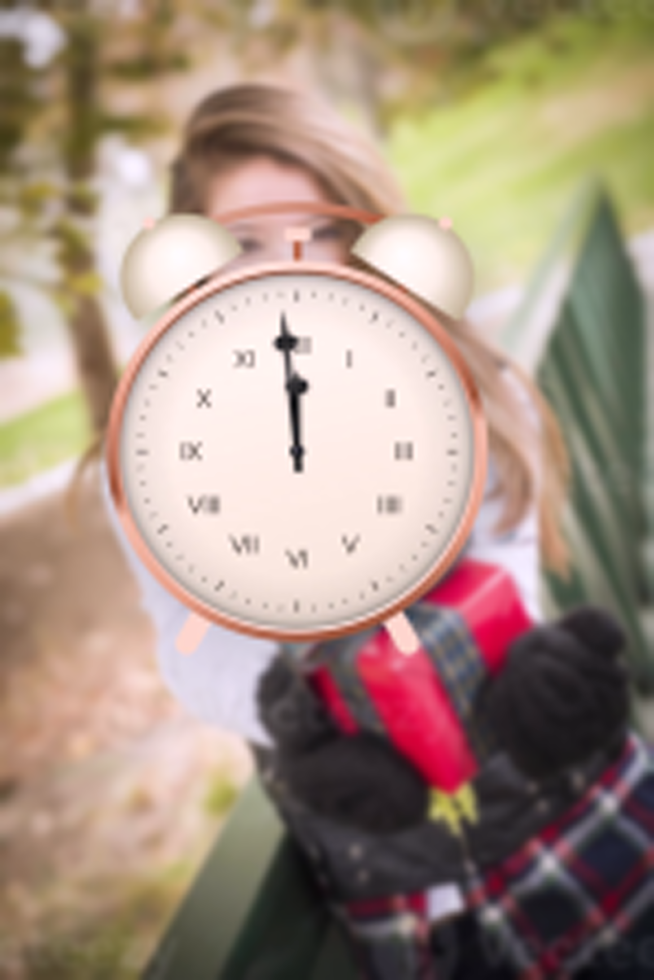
{"hour": 11, "minute": 59}
